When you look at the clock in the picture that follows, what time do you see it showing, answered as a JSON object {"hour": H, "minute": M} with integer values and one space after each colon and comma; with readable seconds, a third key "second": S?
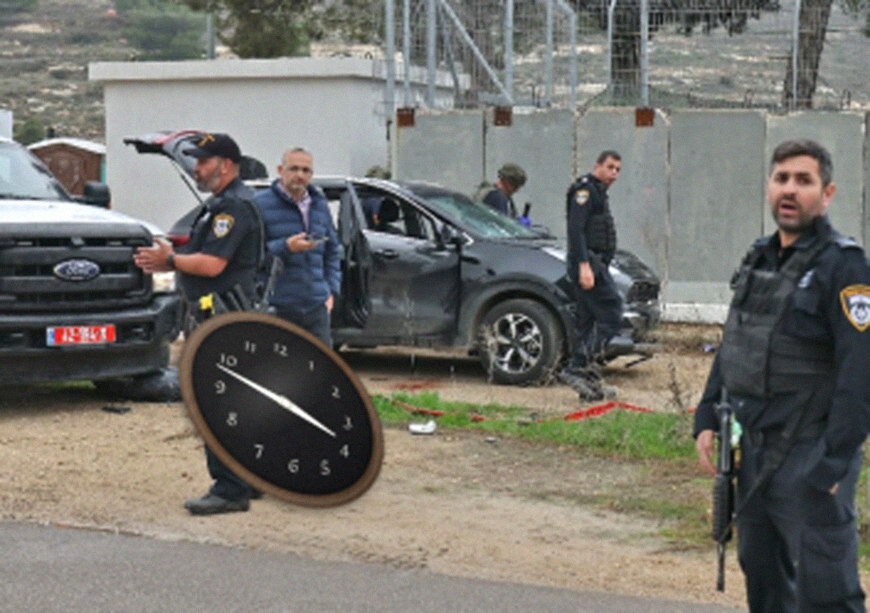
{"hour": 3, "minute": 48}
